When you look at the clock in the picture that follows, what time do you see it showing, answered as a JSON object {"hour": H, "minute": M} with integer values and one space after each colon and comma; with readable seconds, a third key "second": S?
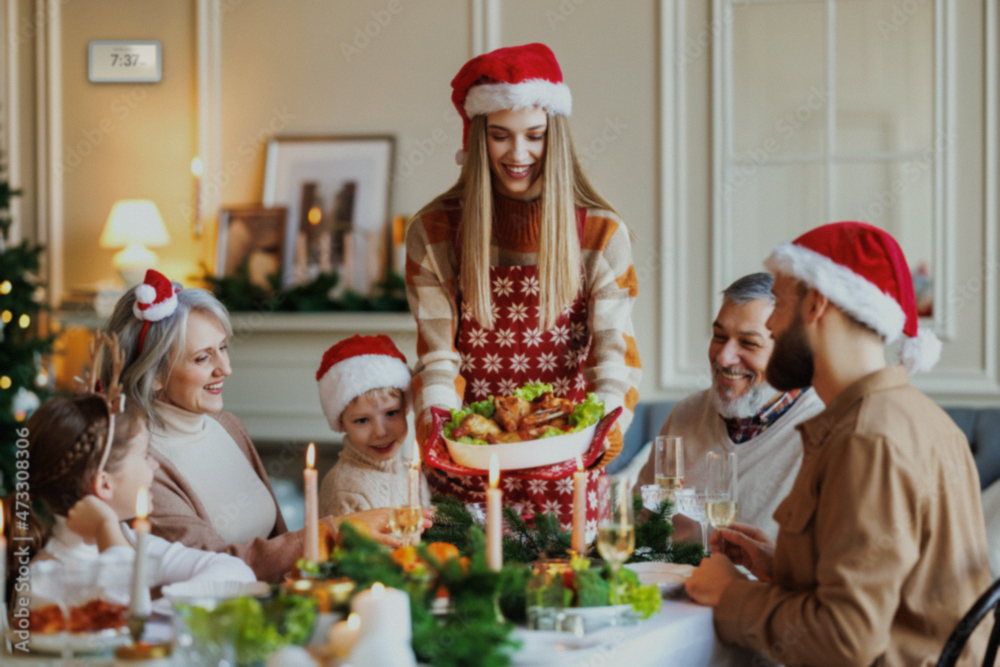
{"hour": 7, "minute": 37}
